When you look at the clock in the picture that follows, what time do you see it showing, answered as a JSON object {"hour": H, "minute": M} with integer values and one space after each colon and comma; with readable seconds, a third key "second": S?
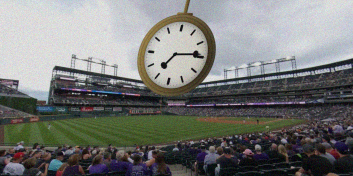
{"hour": 7, "minute": 14}
